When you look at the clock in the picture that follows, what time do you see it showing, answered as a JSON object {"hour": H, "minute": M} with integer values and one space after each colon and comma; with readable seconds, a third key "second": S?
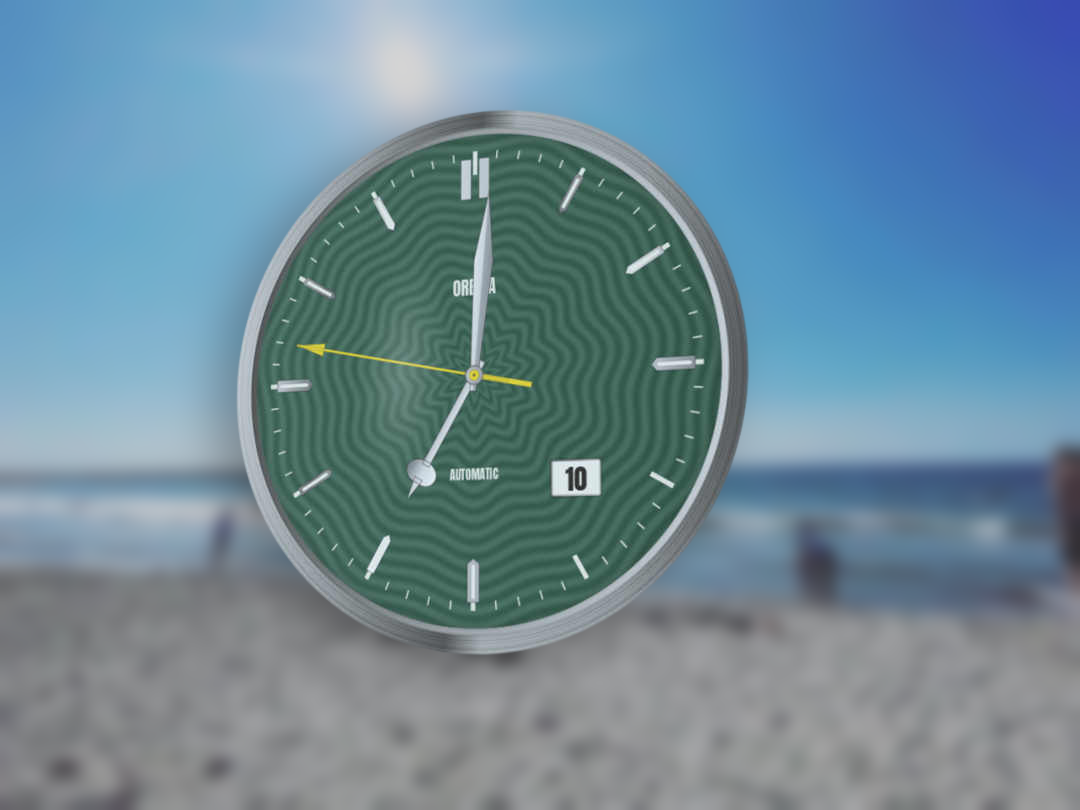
{"hour": 7, "minute": 0, "second": 47}
